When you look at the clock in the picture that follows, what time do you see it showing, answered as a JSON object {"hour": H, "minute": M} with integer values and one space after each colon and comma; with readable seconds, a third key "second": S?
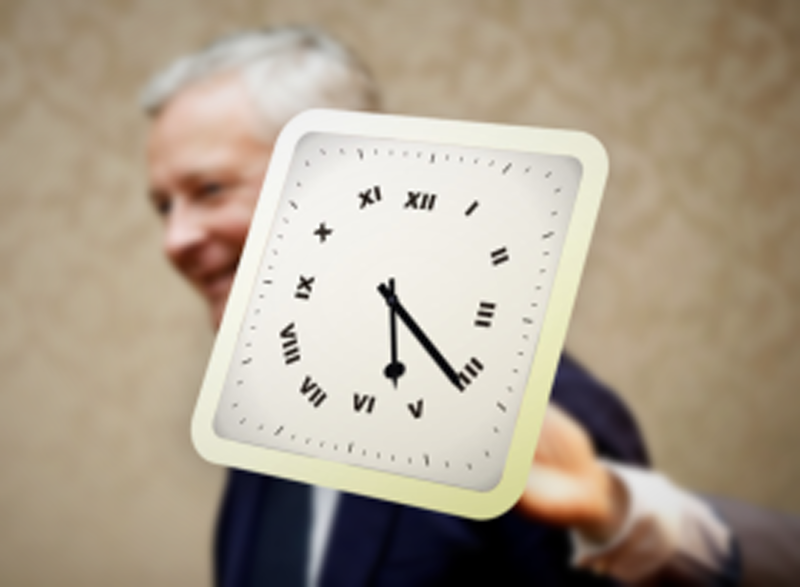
{"hour": 5, "minute": 21}
